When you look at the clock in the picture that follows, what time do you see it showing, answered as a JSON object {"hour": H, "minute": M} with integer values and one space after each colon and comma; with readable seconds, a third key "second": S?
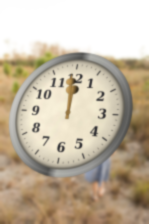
{"hour": 11, "minute": 59}
